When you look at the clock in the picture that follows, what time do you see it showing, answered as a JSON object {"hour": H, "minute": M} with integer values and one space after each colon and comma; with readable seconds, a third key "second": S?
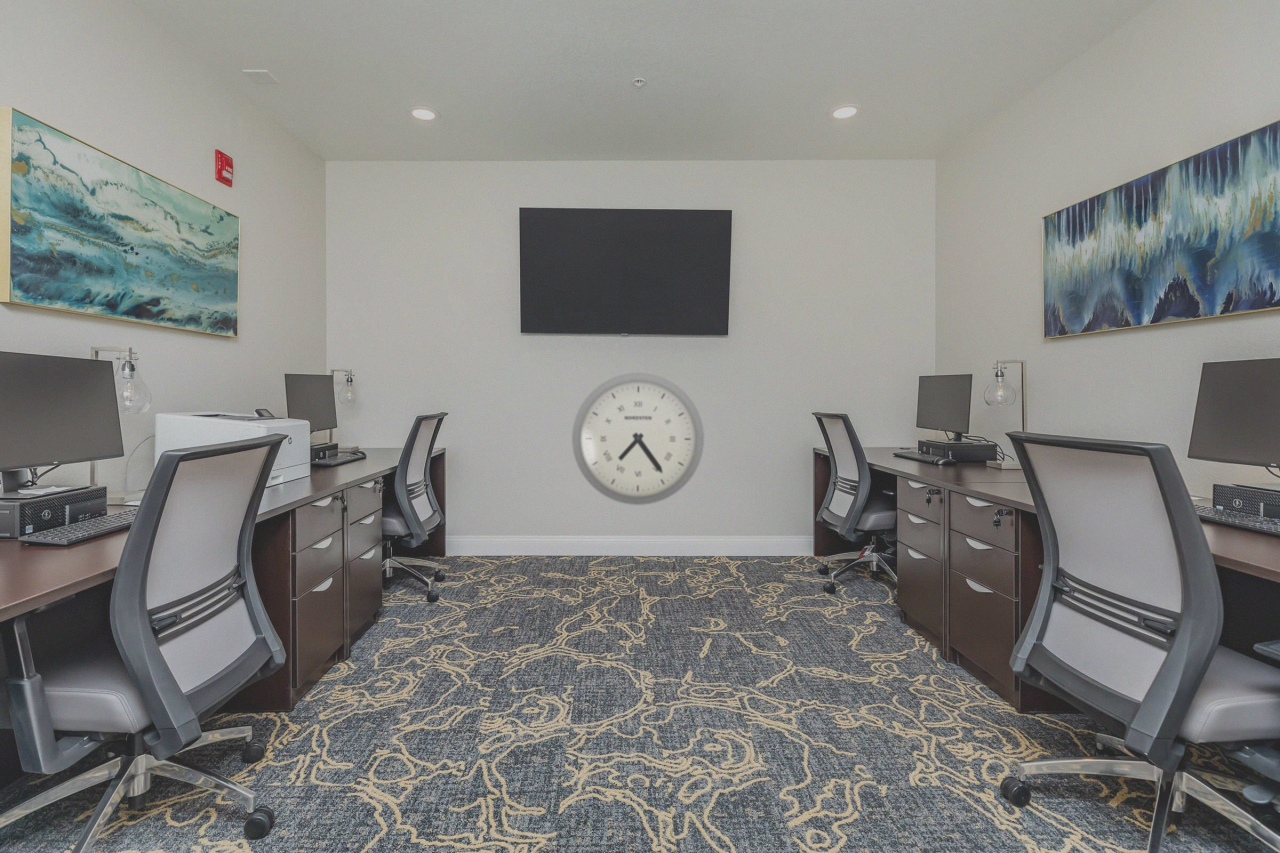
{"hour": 7, "minute": 24}
